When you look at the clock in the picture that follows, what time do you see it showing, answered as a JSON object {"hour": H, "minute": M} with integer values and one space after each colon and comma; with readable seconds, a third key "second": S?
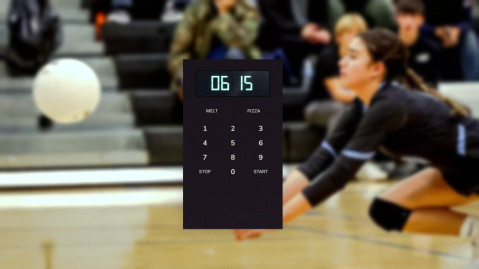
{"hour": 6, "minute": 15}
